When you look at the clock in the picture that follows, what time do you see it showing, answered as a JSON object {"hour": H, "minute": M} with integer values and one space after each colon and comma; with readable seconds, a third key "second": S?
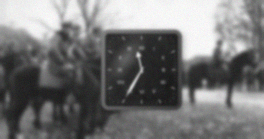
{"hour": 11, "minute": 35}
